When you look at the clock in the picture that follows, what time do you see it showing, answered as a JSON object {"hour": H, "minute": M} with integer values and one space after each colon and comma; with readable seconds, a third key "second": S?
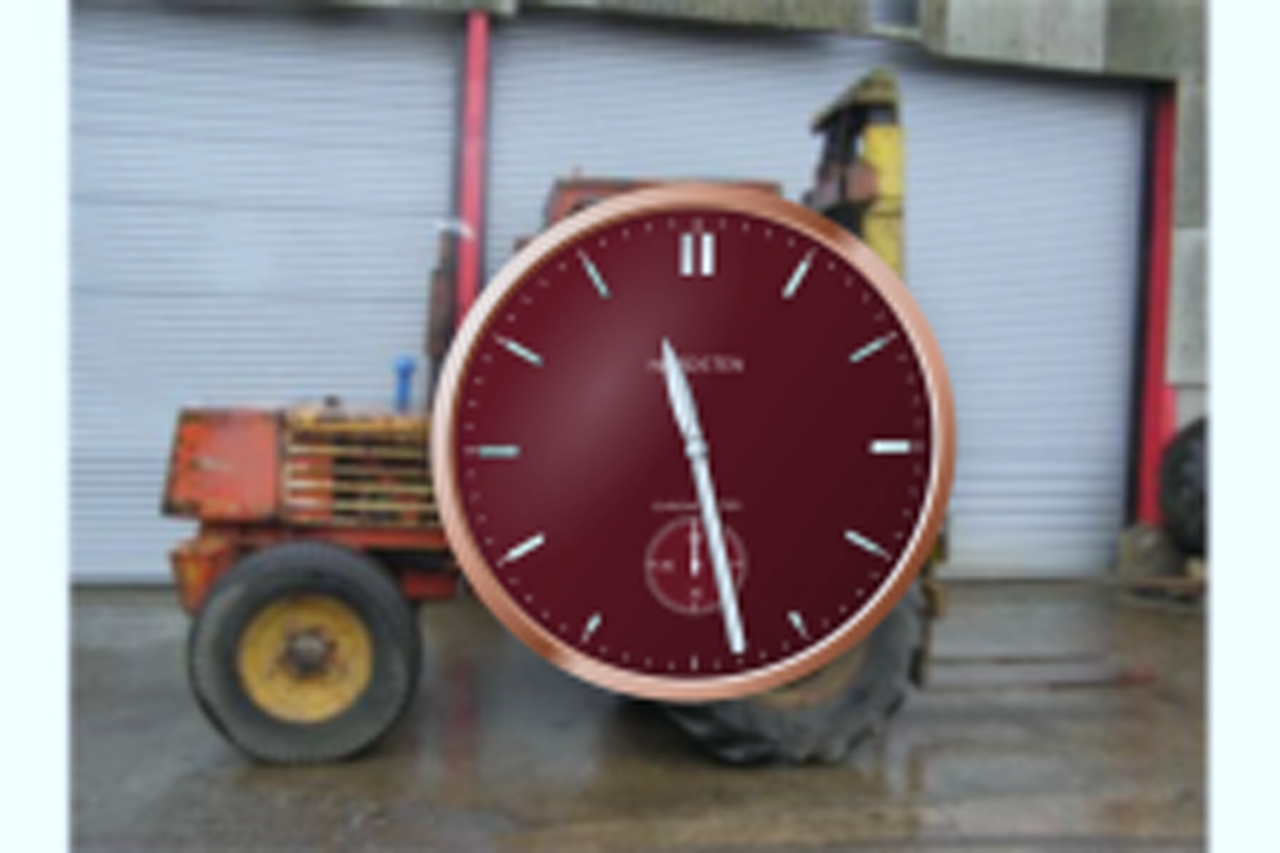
{"hour": 11, "minute": 28}
